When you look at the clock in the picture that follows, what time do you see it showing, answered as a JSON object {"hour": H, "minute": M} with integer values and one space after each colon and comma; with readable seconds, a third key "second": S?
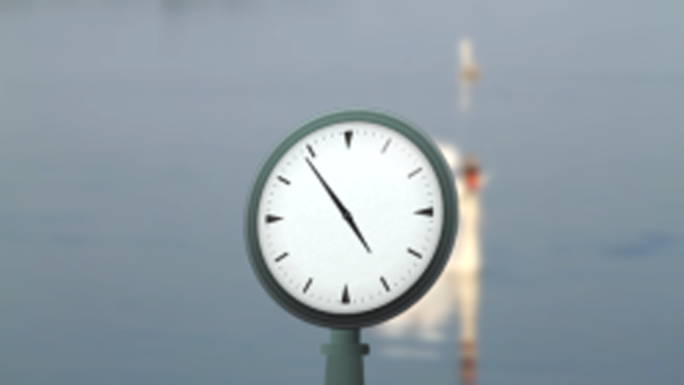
{"hour": 4, "minute": 54}
